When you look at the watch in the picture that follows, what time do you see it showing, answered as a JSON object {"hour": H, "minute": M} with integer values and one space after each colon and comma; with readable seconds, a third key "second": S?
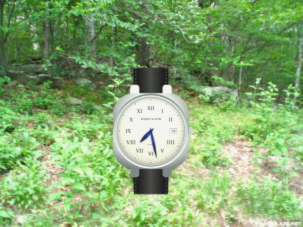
{"hour": 7, "minute": 28}
